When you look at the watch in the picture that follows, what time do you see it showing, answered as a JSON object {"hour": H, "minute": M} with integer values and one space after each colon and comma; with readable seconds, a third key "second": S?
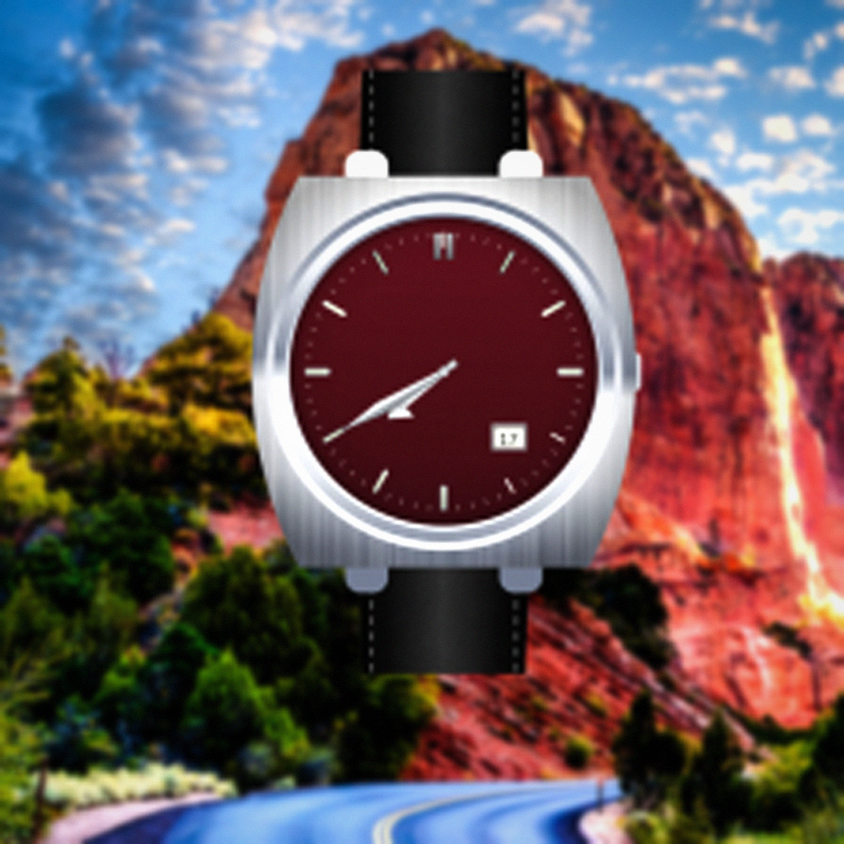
{"hour": 7, "minute": 40}
